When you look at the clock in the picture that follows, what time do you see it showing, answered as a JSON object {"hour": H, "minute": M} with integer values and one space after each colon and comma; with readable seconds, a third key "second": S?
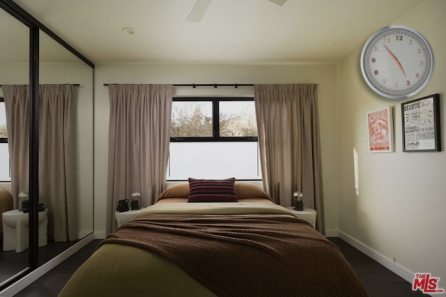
{"hour": 4, "minute": 53}
